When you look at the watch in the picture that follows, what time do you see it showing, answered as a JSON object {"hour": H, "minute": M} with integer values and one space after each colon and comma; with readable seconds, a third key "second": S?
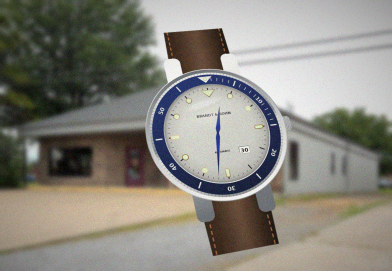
{"hour": 12, "minute": 32}
